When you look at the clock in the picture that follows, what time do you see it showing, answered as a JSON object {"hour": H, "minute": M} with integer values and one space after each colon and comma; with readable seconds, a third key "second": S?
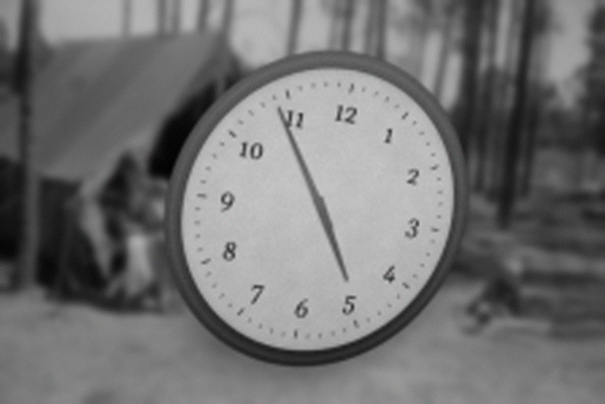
{"hour": 4, "minute": 54}
